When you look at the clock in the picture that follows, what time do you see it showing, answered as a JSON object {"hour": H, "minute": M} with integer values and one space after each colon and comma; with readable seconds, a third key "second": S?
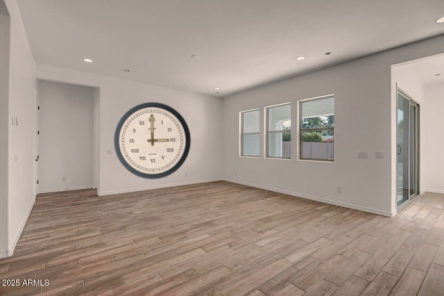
{"hour": 3, "minute": 0}
